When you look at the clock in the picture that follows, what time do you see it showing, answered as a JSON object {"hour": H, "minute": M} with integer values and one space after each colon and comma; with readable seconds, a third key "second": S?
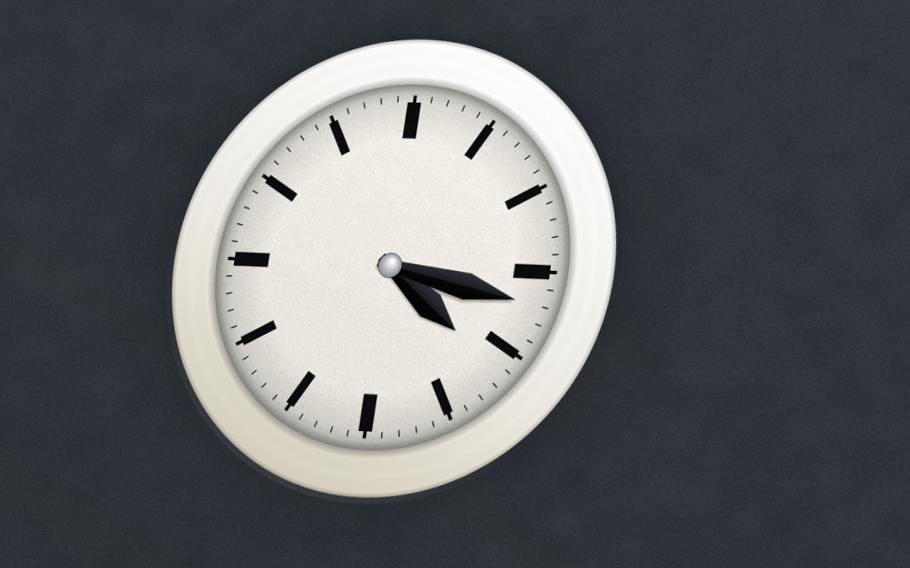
{"hour": 4, "minute": 17}
